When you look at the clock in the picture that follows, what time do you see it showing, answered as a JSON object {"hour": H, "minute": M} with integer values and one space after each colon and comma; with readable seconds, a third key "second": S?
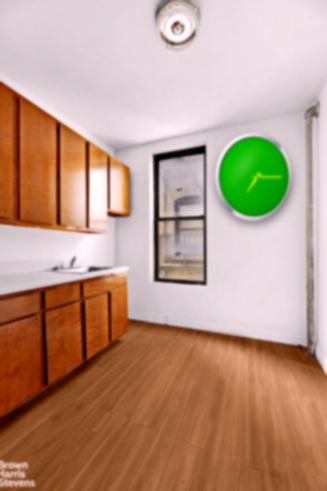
{"hour": 7, "minute": 15}
